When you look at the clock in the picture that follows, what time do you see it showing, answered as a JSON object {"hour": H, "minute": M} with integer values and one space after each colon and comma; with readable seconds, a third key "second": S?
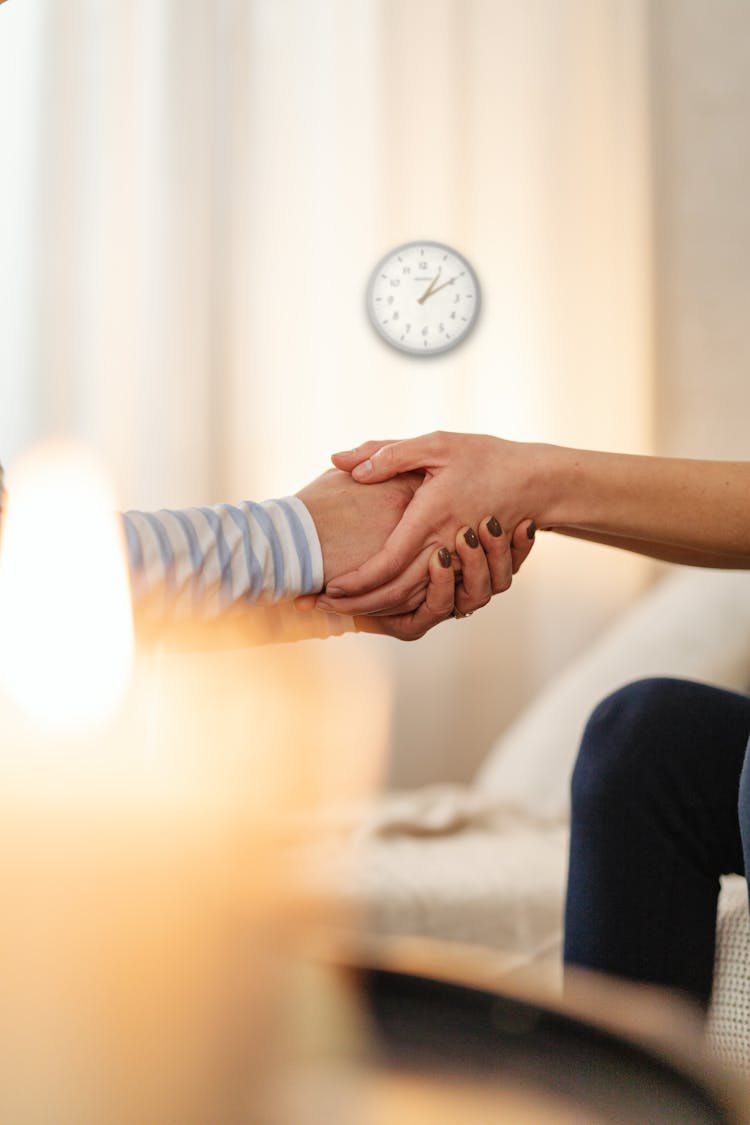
{"hour": 1, "minute": 10}
